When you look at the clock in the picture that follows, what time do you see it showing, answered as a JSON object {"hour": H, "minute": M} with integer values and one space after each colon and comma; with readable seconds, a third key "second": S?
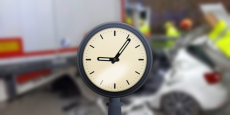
{"hour": 9, "minute": 6}
